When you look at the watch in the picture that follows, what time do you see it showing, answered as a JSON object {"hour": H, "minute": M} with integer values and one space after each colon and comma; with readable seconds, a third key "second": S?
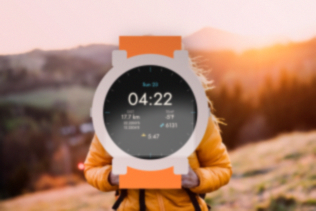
{"hour": 4, "minute": 22}
